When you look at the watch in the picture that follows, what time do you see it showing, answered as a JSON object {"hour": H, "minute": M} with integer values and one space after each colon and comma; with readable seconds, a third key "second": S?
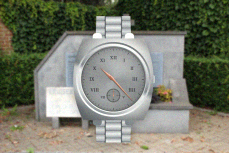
{"hour": 10, "minute": 23}
